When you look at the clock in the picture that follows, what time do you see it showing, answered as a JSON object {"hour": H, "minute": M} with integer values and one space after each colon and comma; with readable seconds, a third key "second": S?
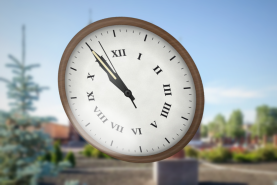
{"hour": 10, "minute": 54, "second": 57}
